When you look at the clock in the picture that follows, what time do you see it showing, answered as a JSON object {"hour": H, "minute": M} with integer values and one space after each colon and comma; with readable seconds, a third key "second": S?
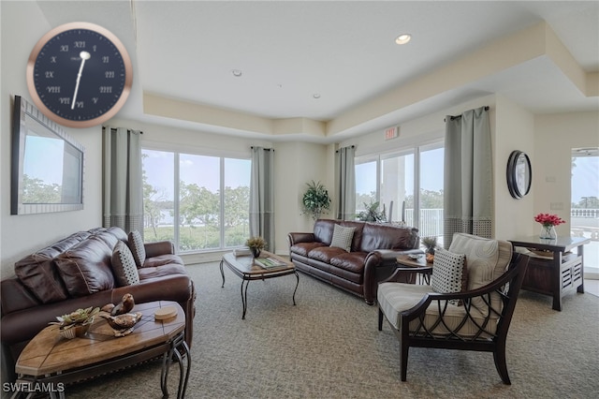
{"hour": 12, "minute": 32}
